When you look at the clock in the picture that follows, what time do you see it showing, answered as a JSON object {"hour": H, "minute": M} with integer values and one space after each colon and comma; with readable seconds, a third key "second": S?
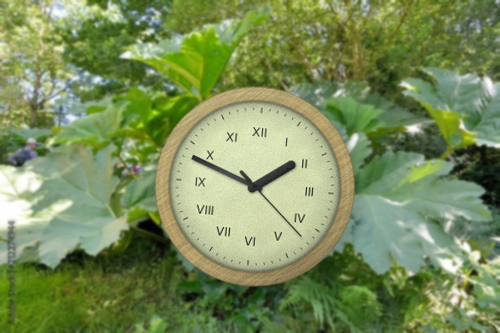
{"hour": 1, "minute": 48, "second": 22}
